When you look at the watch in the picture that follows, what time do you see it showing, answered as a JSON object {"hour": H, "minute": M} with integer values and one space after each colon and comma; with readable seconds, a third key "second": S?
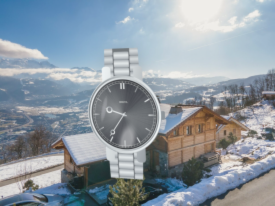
{"hour": 9, "minute": 36}
